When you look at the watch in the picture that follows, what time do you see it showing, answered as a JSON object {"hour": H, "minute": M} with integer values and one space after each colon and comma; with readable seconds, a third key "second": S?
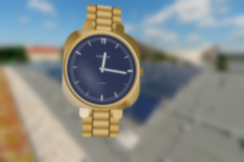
{"hour": 12, "minute": 16}
